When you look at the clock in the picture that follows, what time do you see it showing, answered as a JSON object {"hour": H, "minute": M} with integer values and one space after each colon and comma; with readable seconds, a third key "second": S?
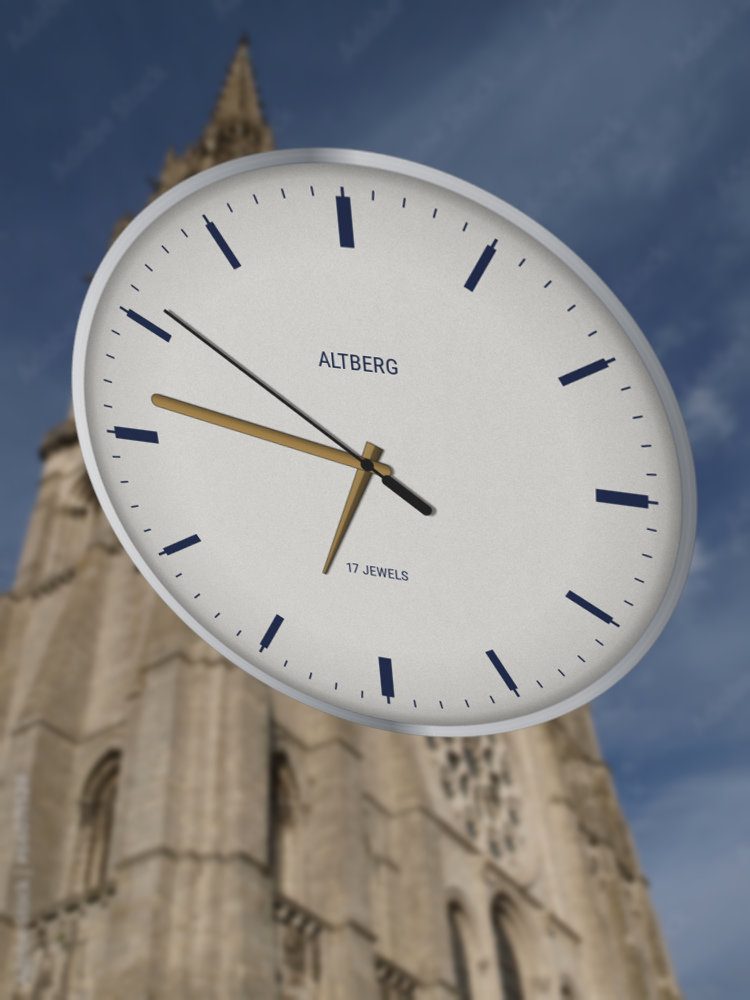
{"hour": 6, "minute": 46, "second": 51}
